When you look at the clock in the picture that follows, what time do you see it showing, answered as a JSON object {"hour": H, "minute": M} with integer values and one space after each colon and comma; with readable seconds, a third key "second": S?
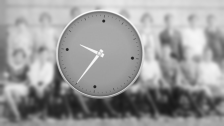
{"hour": 9, "minute": 35}
